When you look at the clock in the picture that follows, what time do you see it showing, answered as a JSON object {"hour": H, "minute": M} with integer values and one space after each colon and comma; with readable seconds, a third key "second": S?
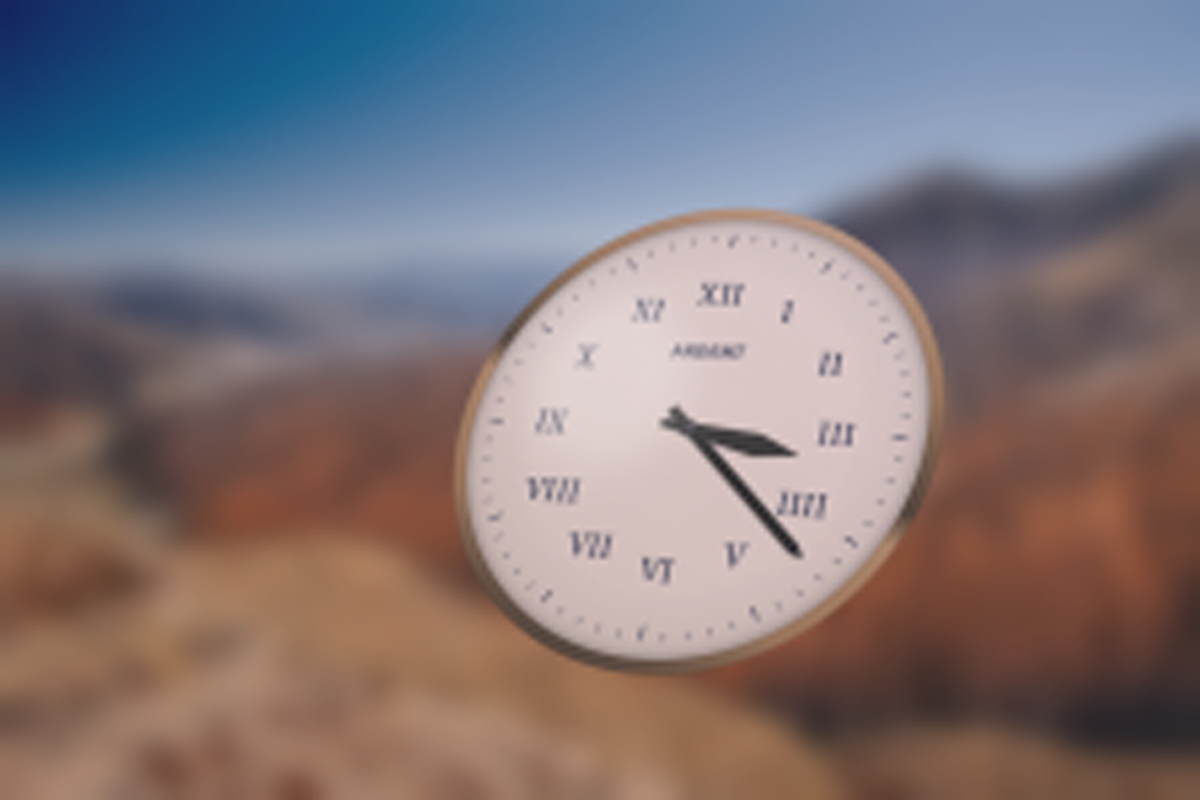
{"hour": 3, "minute": 22}
